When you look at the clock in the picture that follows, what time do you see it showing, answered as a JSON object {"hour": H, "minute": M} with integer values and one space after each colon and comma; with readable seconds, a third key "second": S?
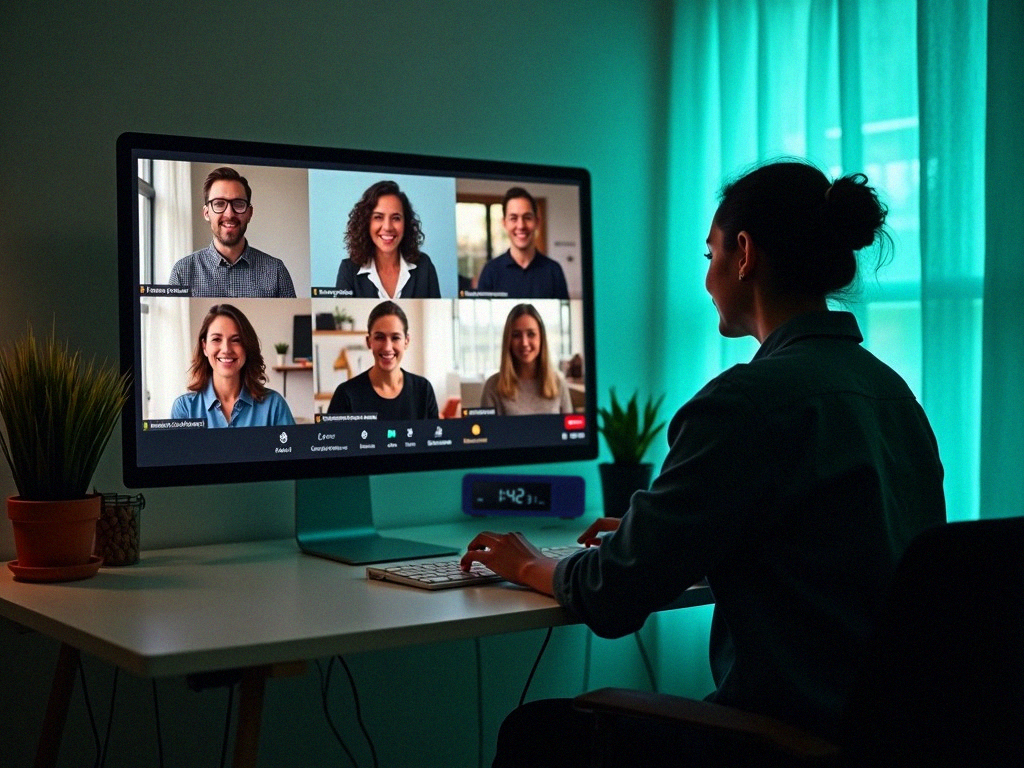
{"hour": 1, "minute": 42}
